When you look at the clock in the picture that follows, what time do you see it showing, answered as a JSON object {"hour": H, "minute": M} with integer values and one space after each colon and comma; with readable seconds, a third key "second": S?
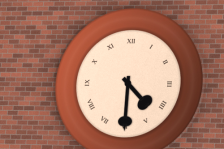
{"hour": 4, "minute": 30}
